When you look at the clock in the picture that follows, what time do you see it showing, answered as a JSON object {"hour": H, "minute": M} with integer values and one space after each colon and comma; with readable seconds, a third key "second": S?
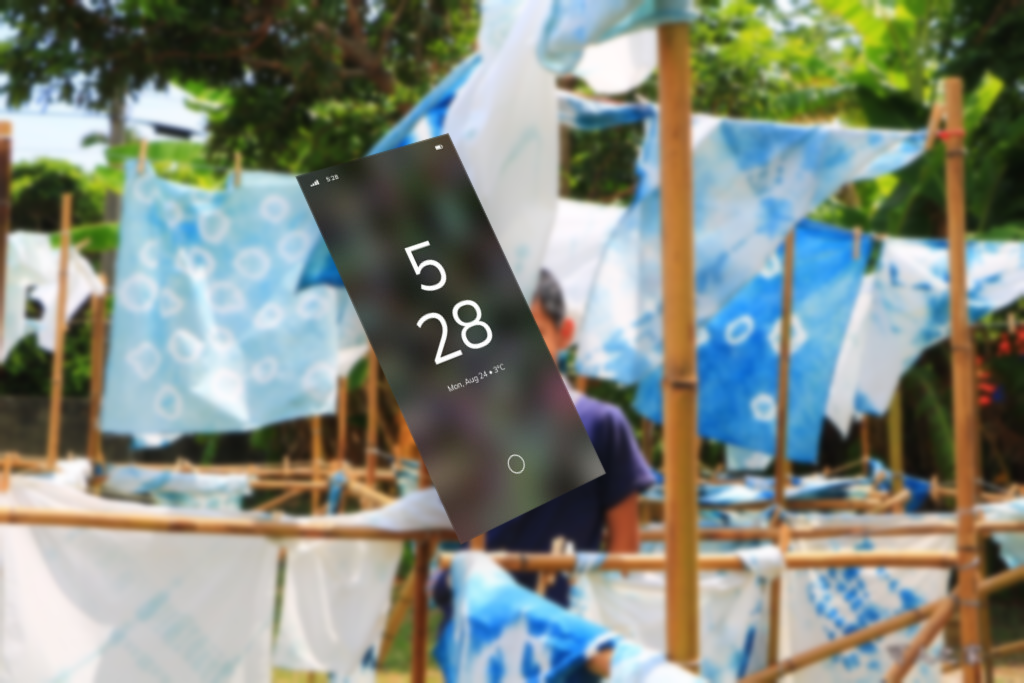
{"hour": 5, "minute": 28}
